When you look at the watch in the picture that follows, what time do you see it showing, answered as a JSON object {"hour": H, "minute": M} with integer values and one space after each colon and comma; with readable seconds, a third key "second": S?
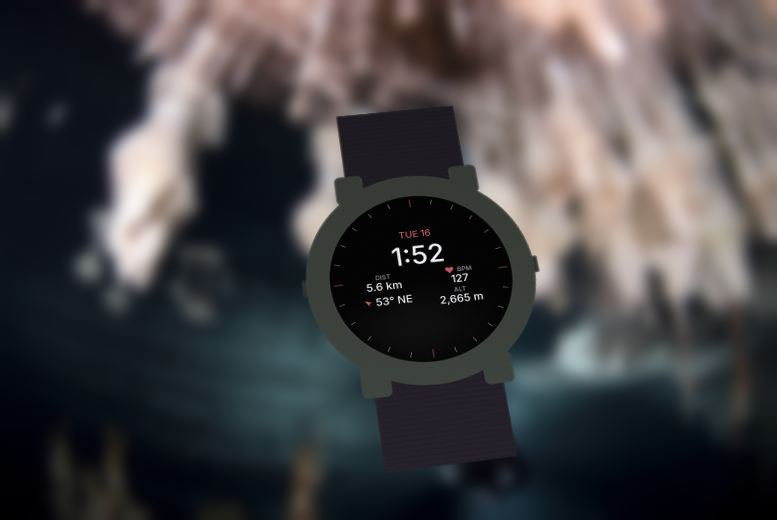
{"hour": 1, "minute": 52}
